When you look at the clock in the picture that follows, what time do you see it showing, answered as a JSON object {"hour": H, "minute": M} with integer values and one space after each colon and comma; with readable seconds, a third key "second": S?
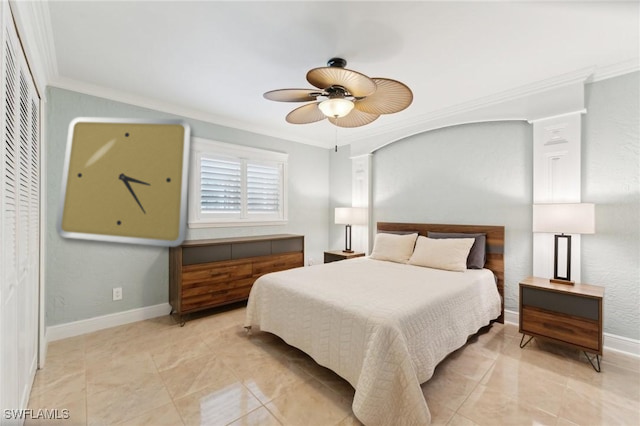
{"hour": 3, "minute": 24}
